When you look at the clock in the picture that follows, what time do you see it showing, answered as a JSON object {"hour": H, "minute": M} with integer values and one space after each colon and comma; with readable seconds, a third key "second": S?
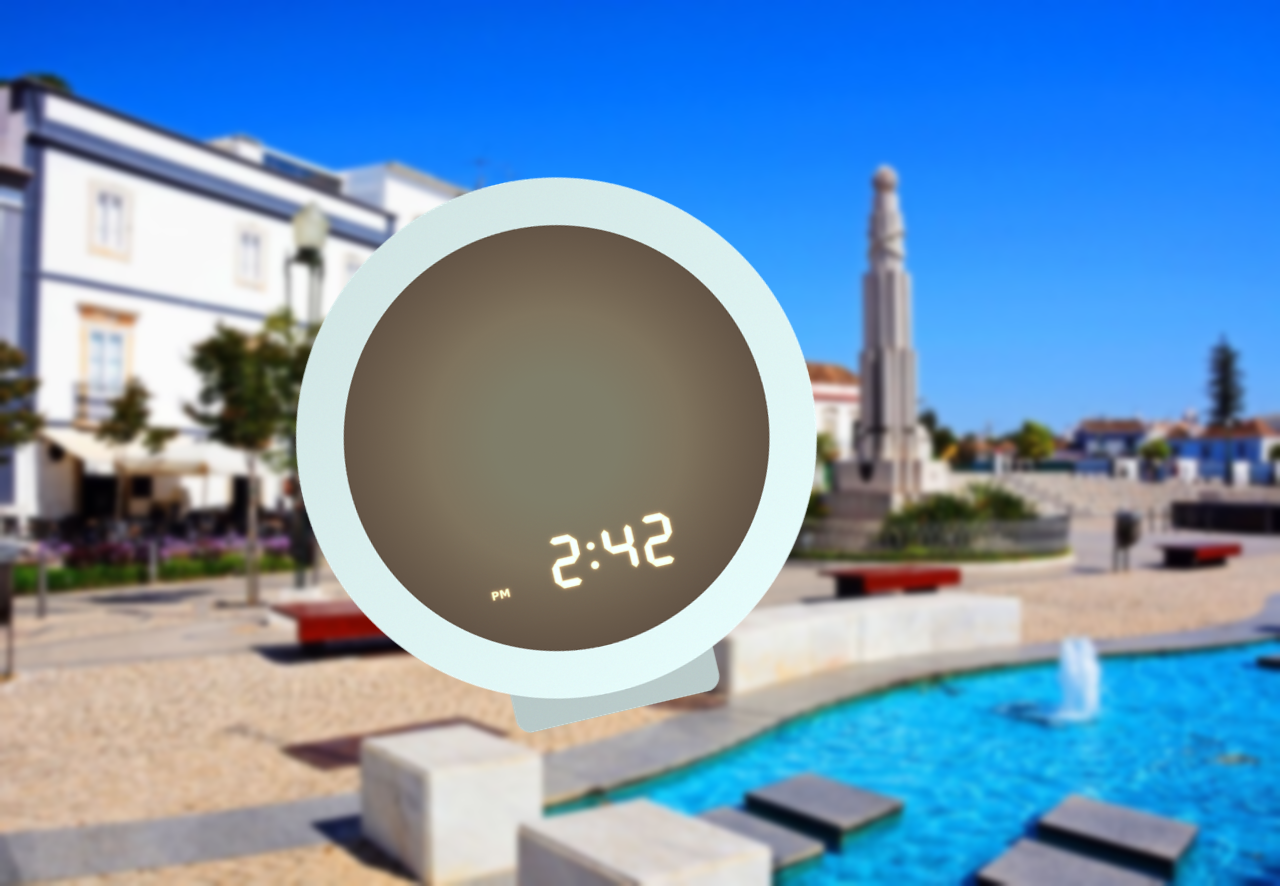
{"hour": 2, "minute": 42}
